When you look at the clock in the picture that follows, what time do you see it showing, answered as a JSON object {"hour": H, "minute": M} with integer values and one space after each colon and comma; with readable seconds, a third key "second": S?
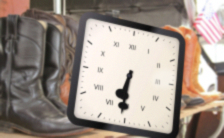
{"hour": 6, "minute": 31}
